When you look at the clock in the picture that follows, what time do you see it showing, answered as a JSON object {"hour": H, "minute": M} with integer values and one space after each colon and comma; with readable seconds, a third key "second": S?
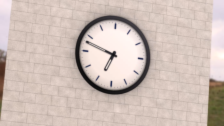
{"hour": 6, "minute": 48}
